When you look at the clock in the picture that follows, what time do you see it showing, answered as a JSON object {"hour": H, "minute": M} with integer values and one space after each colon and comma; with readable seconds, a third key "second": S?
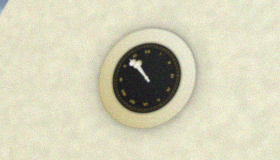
{"hour": 10, "minute": 53}
